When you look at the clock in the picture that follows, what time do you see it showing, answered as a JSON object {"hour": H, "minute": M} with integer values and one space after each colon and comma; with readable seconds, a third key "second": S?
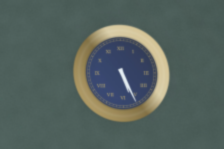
{"hour": 5, "minute": 26}
